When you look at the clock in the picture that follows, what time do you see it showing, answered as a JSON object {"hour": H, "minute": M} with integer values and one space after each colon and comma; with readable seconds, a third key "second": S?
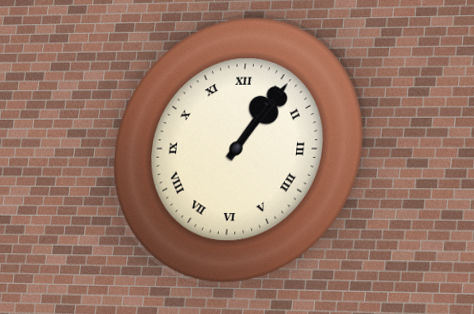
{"hour": 1, "minute": 6}
